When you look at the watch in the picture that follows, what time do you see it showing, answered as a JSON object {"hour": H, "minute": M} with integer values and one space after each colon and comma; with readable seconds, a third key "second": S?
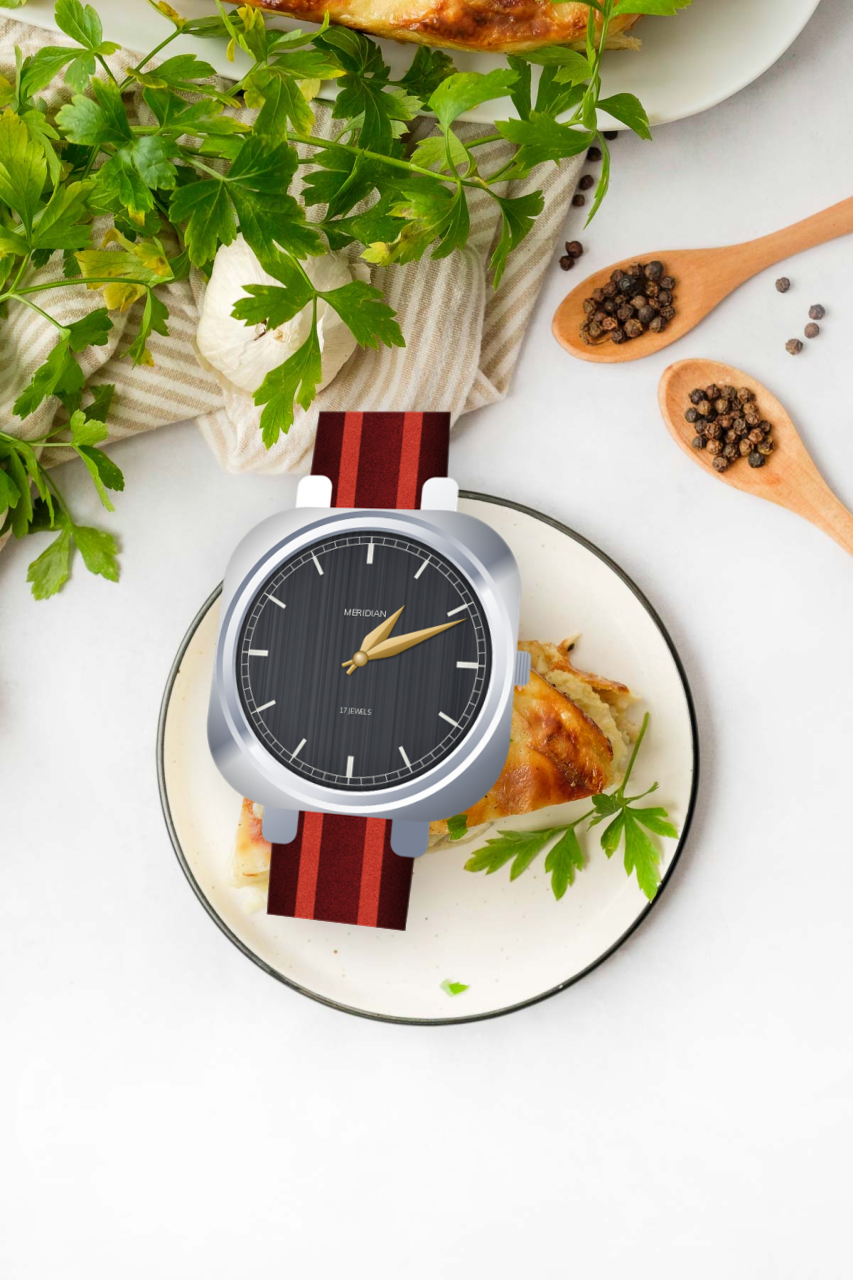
{"hour": 1, "minute": 11}
